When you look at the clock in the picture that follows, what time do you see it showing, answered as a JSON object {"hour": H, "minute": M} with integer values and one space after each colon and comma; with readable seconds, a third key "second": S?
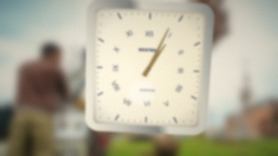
{"hour": 1, "minute": 4}
